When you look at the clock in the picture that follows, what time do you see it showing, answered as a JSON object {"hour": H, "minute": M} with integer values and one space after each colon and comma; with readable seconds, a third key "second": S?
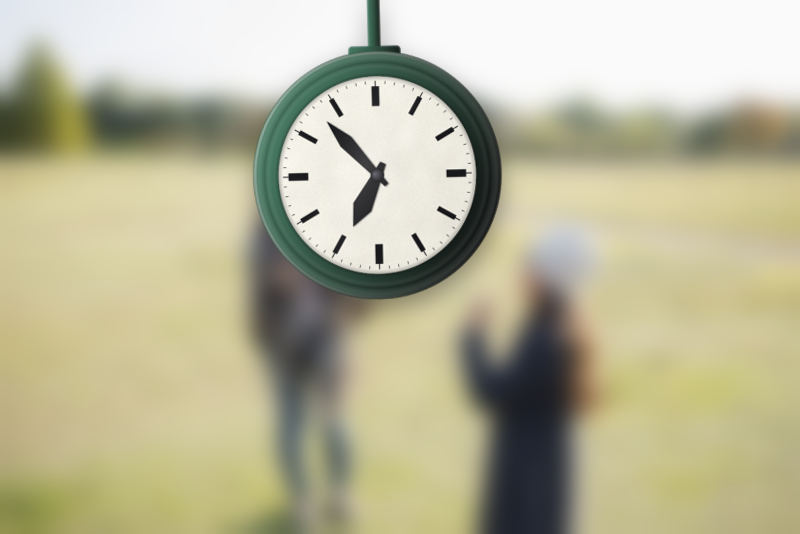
{"hour": 6, "minute": 53}
